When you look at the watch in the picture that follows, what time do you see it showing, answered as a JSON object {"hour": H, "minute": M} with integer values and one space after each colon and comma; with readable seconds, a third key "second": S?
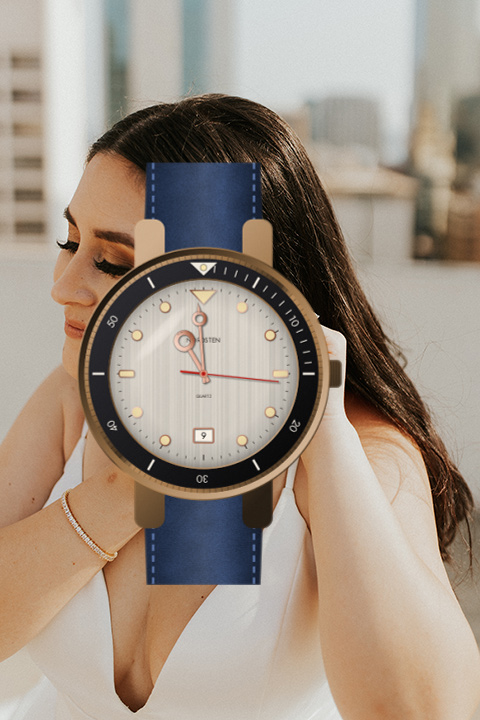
{"hour": 10, "minute": 59, "second": 16}
